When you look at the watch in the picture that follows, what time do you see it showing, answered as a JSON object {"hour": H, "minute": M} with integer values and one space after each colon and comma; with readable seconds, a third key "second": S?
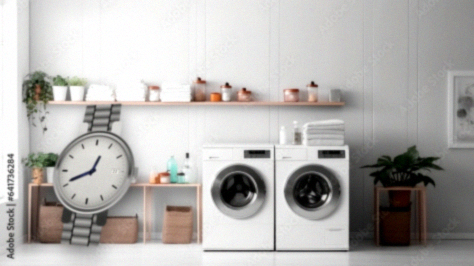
{"hour": 12, "minute": 41}
